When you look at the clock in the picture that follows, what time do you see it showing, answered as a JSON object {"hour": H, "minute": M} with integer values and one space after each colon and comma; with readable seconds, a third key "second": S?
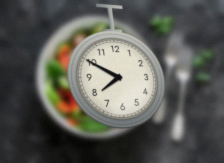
{"hour": 7, "minute": 50}
